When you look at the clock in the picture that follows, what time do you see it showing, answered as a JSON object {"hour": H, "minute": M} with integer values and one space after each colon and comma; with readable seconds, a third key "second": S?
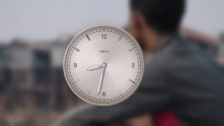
{"hour": 8, "minute": 32}
